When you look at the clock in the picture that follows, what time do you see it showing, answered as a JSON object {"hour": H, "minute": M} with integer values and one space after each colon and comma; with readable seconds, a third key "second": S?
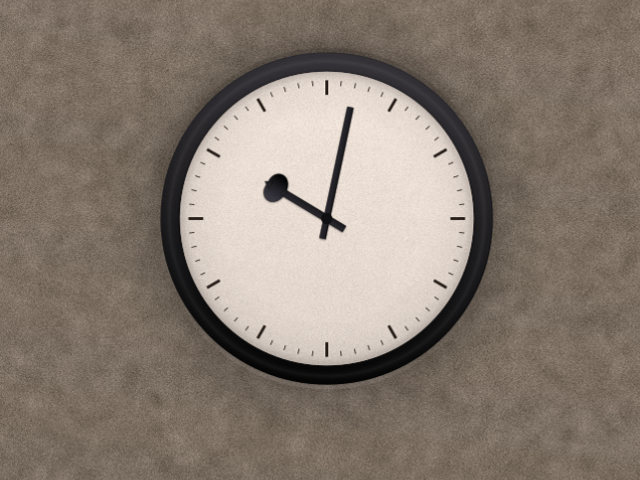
{"hour": 10, "minute": 2}
